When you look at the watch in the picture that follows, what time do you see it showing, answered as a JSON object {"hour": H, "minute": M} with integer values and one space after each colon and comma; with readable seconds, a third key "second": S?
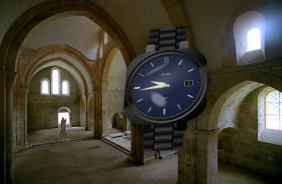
{"hour": 9, "minute": 44}
